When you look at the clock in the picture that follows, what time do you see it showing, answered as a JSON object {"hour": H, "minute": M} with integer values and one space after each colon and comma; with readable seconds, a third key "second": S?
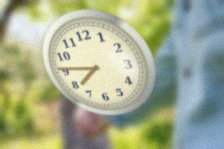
{"hour": 7, "minute": 46}
